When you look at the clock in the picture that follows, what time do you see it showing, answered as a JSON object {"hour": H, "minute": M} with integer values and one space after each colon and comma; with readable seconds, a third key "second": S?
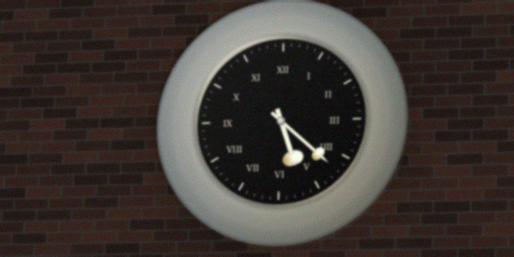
{"hour": 5, "minute": 22}
